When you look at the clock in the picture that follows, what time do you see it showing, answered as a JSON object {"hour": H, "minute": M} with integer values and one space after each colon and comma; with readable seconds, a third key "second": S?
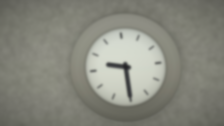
{"hour": 9, "minute": 30}
